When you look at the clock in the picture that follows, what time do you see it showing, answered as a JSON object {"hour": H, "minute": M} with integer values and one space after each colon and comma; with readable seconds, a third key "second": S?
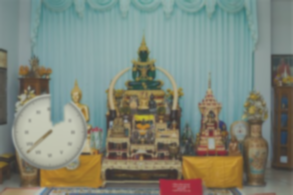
{"hour": 7, "minute": 38}
